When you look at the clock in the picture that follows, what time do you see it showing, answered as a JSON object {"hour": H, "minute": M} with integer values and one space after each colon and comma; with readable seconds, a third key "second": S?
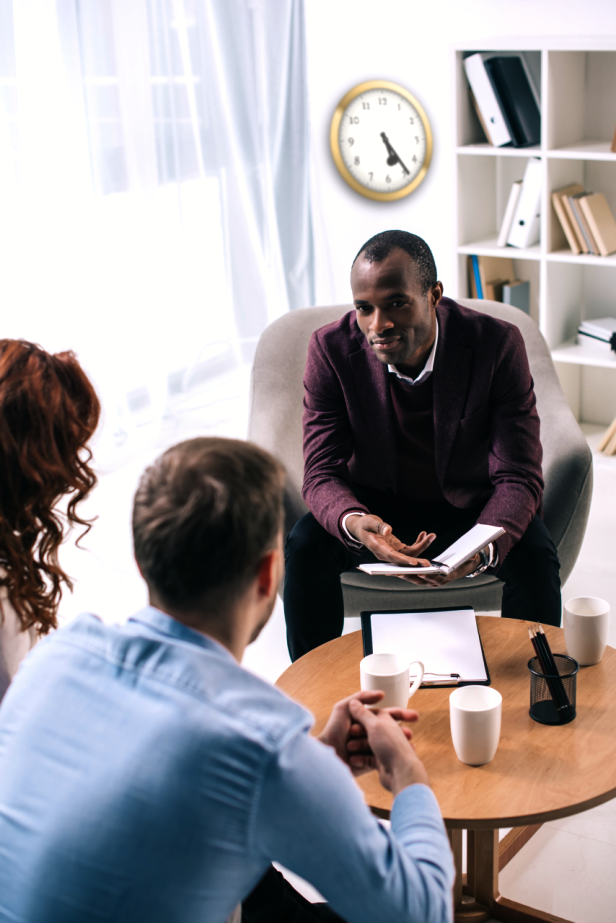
{"hour": 5, "minute": 24}
